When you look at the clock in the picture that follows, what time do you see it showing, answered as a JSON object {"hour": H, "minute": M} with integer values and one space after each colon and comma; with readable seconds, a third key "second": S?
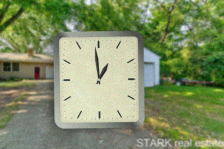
{"hour": 12, "minute": 59}
